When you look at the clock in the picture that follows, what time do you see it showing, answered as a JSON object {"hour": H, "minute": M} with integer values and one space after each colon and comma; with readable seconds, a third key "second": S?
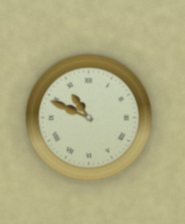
{"hour": 10, "minute": 49}
